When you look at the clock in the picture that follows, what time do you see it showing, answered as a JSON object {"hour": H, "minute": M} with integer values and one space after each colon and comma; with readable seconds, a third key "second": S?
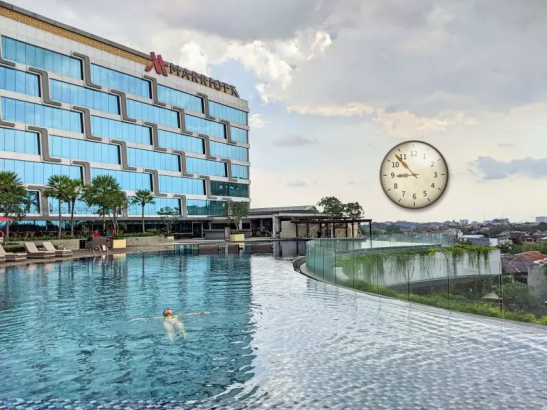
{"hour": 8, "minute": 53}
